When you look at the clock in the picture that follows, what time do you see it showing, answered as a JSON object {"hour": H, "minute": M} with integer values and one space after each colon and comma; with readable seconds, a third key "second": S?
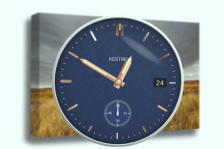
{"hour": 12, "minute": 50}
